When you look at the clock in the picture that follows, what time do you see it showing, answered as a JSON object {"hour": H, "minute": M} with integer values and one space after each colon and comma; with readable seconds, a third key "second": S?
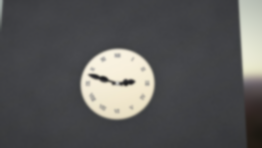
{"hour": 2, "minute": 48}
